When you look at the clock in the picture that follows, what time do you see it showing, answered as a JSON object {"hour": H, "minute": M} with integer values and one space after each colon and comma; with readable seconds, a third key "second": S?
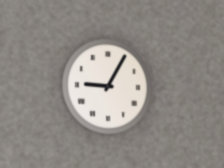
{"hour": 9, "minute": 5}
